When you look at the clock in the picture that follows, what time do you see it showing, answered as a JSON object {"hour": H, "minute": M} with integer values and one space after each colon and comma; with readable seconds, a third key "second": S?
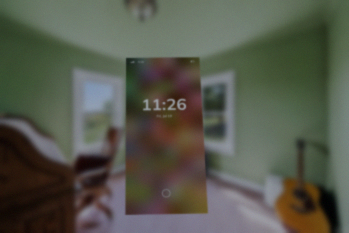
{"hour": 11, "minute": 26}
